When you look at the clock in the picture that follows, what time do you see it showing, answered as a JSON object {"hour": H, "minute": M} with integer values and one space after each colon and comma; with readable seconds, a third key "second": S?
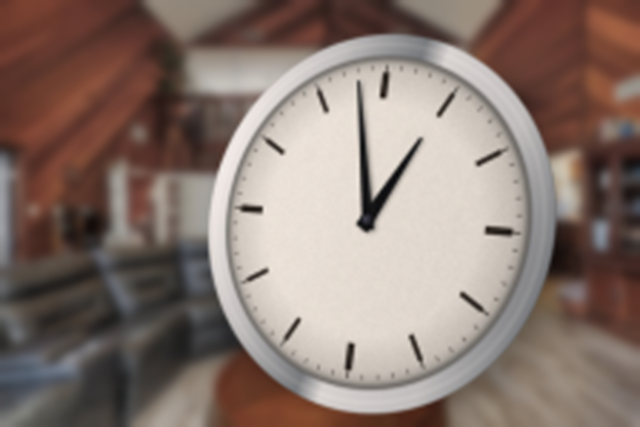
{"hour": 12, "minute": 58}
